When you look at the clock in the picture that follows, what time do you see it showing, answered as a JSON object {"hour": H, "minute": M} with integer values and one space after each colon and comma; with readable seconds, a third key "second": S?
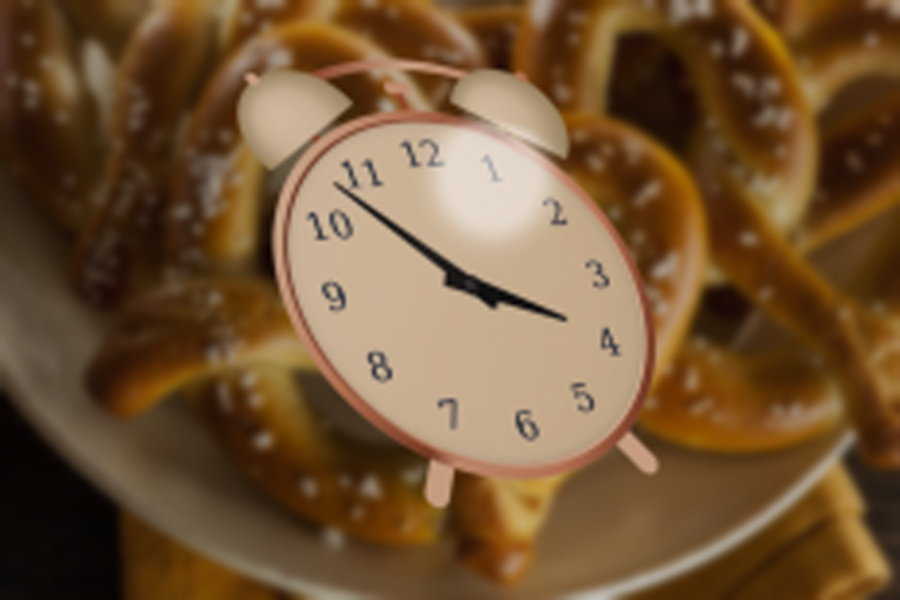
{"hour": 3, "minute": 53}
